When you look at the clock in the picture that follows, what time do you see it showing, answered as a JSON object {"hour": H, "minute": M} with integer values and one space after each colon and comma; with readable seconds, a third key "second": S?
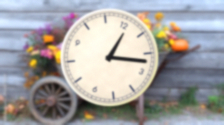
{"hour": 12, "minute": 12}
